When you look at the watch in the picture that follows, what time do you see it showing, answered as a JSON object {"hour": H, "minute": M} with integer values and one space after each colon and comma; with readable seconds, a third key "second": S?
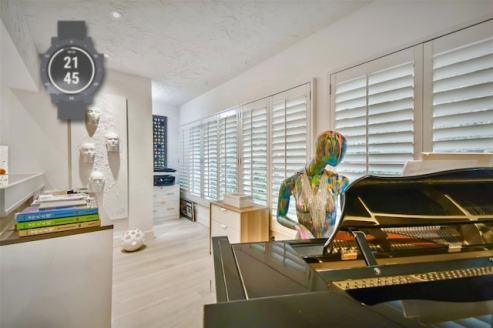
{"hour": 21, "minute": 45}
